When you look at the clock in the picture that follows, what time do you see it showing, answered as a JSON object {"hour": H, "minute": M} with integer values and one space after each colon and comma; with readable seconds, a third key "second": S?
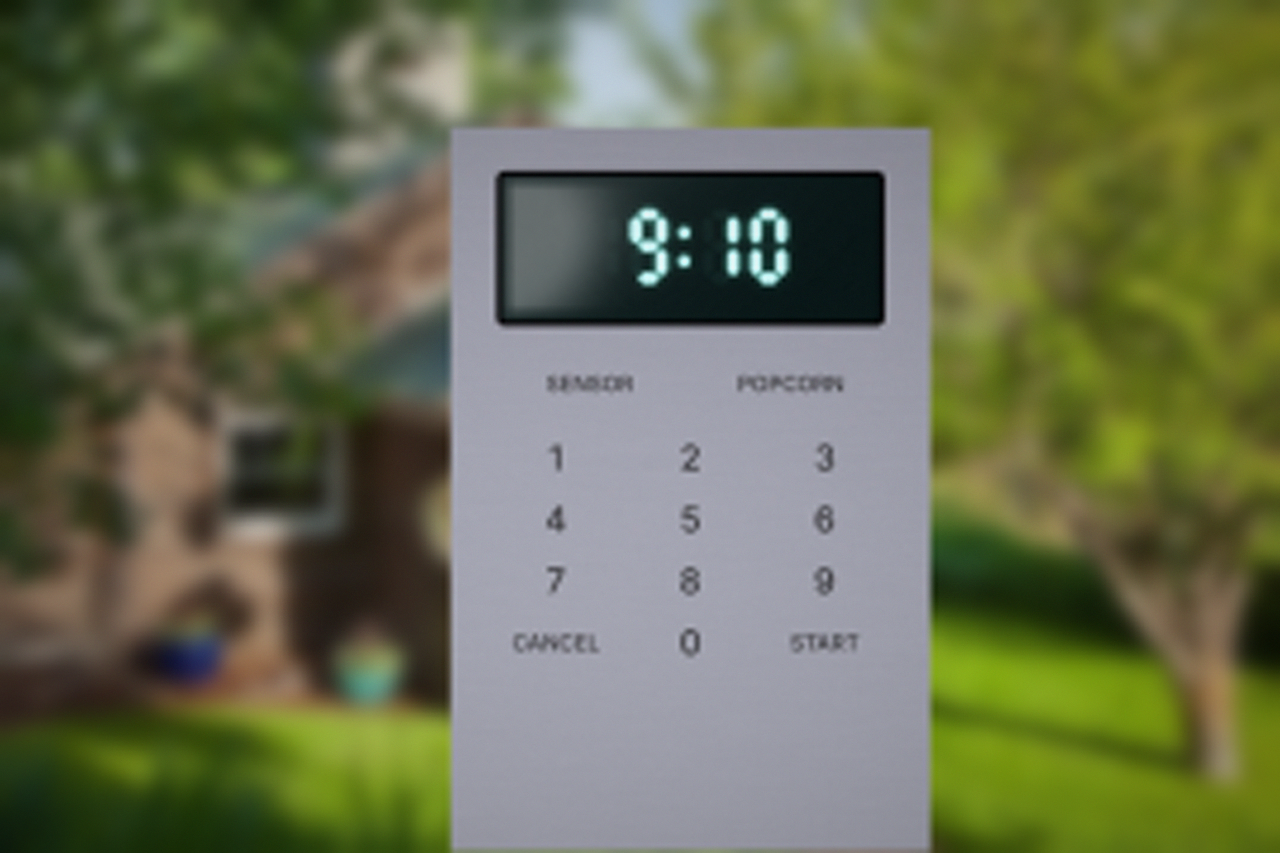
{"hour": 9, "minute": 10}
